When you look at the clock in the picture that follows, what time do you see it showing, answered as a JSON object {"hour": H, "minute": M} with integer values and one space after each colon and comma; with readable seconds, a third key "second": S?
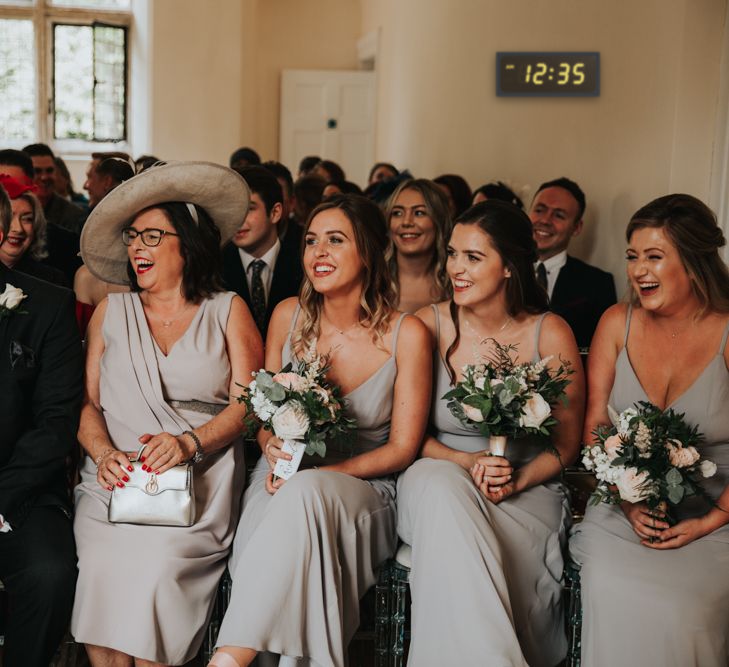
{"hour": 12, "minute": 35}
